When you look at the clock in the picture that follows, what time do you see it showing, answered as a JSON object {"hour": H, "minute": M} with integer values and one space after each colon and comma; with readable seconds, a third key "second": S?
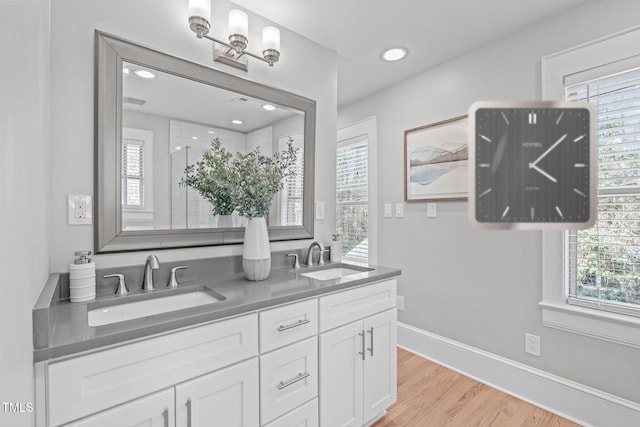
{"hour": 4, "minute": 8}
